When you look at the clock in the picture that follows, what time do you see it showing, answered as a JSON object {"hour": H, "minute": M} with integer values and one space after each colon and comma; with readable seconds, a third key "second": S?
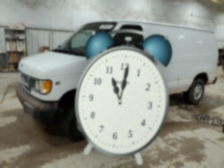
{"hour": 11, "minute": 1}
